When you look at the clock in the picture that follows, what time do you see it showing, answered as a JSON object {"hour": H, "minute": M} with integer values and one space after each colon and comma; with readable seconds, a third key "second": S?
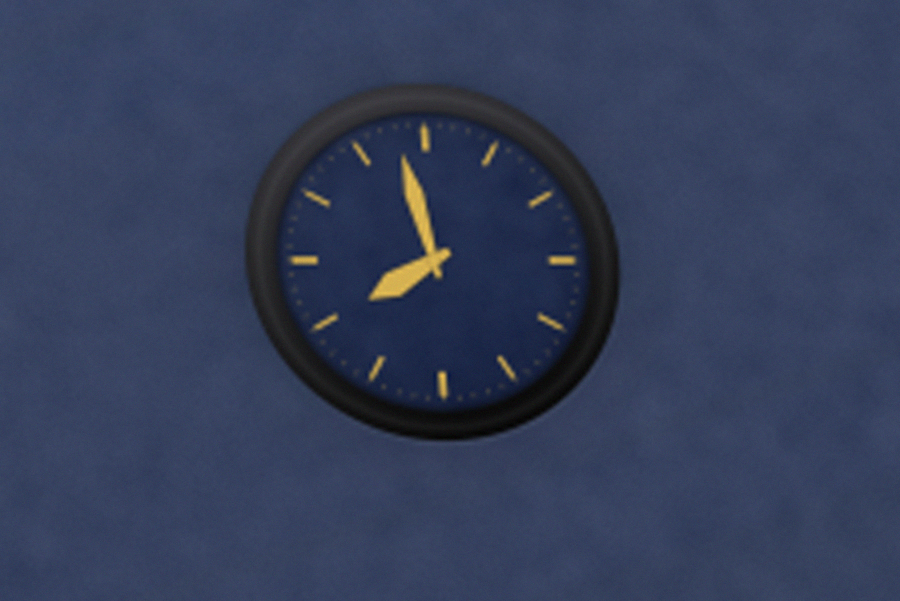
{"hour": 7, "minute": 58}
